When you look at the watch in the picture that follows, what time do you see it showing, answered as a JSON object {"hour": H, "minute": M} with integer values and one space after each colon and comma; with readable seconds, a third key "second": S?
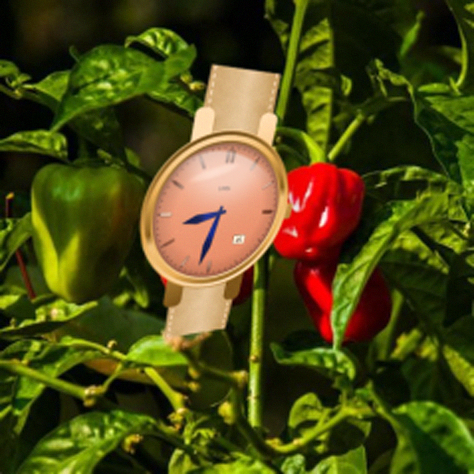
{"hour": 8, "minute": 32}
